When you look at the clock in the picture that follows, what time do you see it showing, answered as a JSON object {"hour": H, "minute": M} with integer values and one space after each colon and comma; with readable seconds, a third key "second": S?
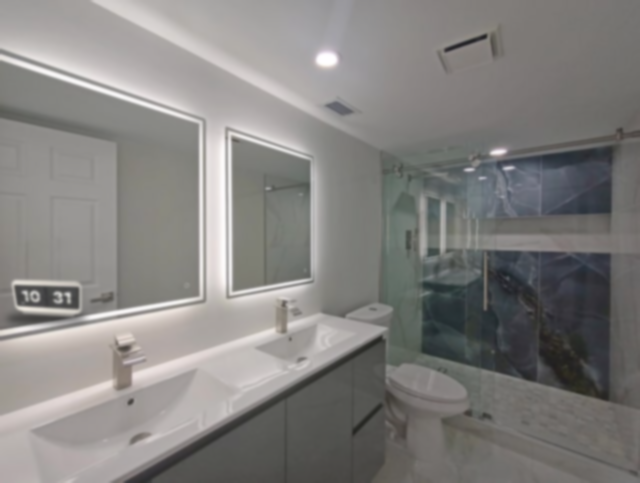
{"hour": 10, "minute": 31}
